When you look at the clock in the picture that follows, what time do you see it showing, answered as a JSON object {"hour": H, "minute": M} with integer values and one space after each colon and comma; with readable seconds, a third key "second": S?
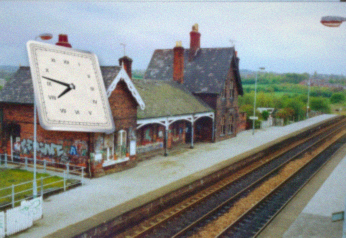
{"hour": 7, "minute": 47}
